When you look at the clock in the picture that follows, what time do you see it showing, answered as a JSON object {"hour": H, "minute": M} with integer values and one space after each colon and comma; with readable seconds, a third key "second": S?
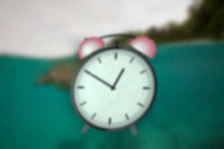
{"hour": 12, "minute": 50}
